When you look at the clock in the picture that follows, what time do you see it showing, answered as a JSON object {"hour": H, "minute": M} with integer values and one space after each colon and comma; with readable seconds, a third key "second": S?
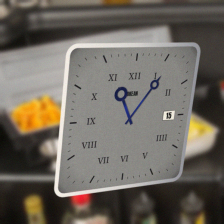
{"hour": 11, "minute": 6}
